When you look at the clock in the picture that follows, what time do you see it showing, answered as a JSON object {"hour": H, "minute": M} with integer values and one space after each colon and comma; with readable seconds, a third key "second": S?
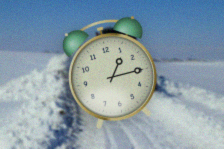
{"hour": 1, "minute": 15}
